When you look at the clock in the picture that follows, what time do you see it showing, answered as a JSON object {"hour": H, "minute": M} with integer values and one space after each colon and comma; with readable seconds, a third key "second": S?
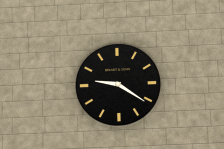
{"hour": 9, "minute": 21}
